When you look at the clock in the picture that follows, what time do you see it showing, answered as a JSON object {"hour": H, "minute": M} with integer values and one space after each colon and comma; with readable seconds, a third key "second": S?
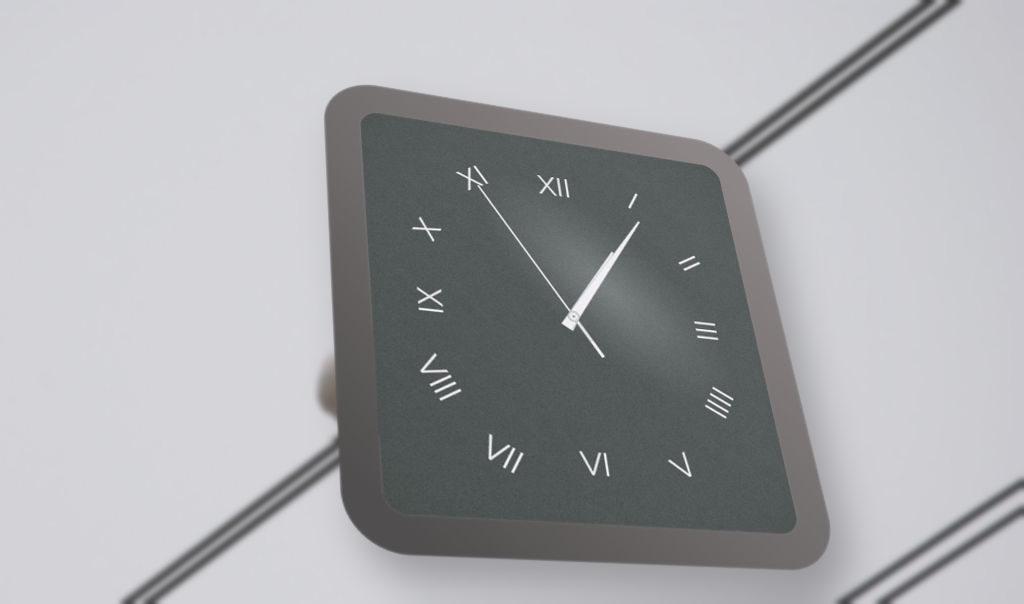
{"hour": 1, "minute": 5, "second": 55}
